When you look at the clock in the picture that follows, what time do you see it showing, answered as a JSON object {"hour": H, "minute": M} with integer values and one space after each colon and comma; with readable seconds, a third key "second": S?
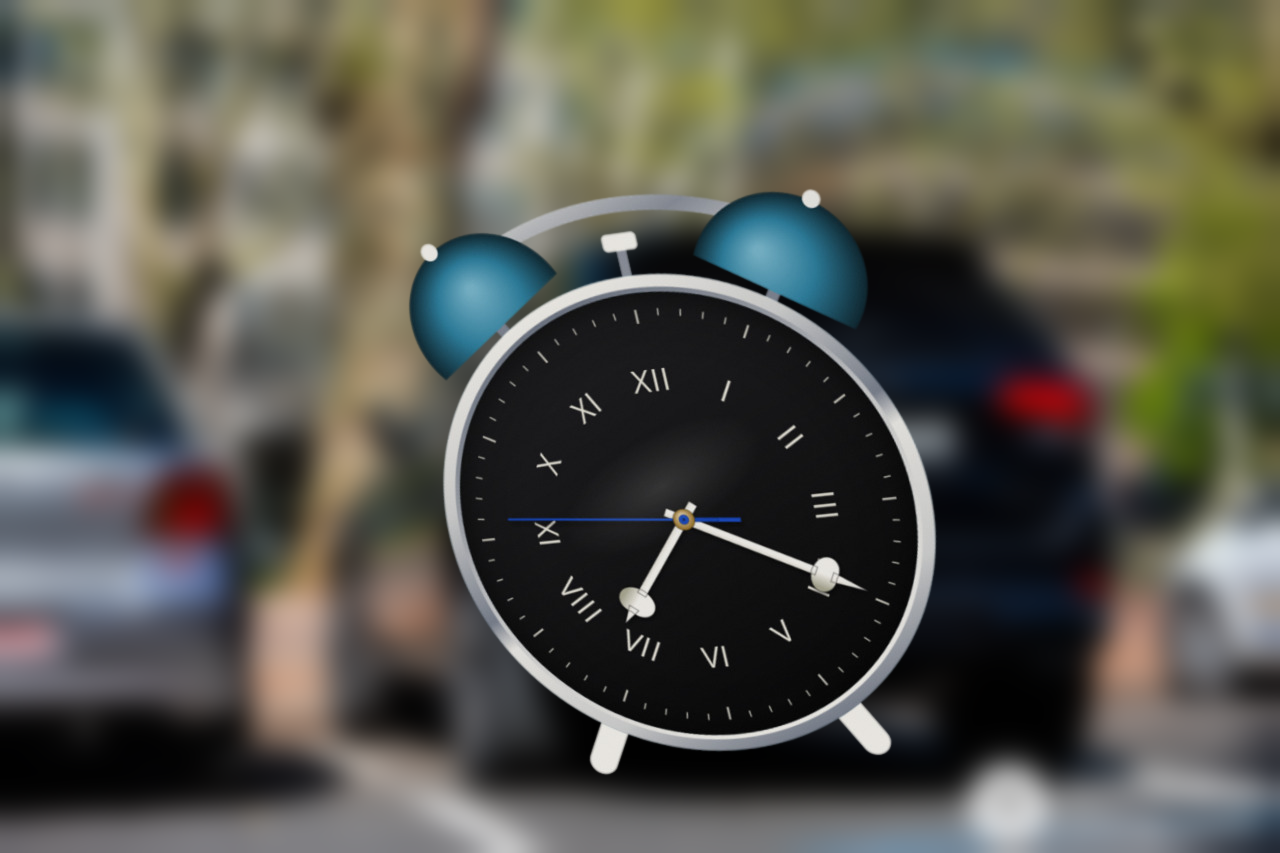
{"hour": 7, "minute": 19, "second": 46}
